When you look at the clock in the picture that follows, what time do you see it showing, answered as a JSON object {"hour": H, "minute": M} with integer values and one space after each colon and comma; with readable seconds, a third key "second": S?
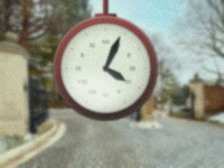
{"hour": 4, "minute": 4}
